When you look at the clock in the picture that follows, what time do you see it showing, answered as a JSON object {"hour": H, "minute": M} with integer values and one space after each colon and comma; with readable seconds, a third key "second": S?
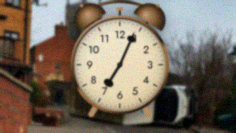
{"hour": 7, "minute": 4}
